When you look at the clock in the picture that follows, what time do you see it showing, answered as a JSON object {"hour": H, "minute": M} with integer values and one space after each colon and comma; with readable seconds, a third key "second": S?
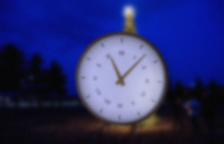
{"hour": 11, "minute": 7}
